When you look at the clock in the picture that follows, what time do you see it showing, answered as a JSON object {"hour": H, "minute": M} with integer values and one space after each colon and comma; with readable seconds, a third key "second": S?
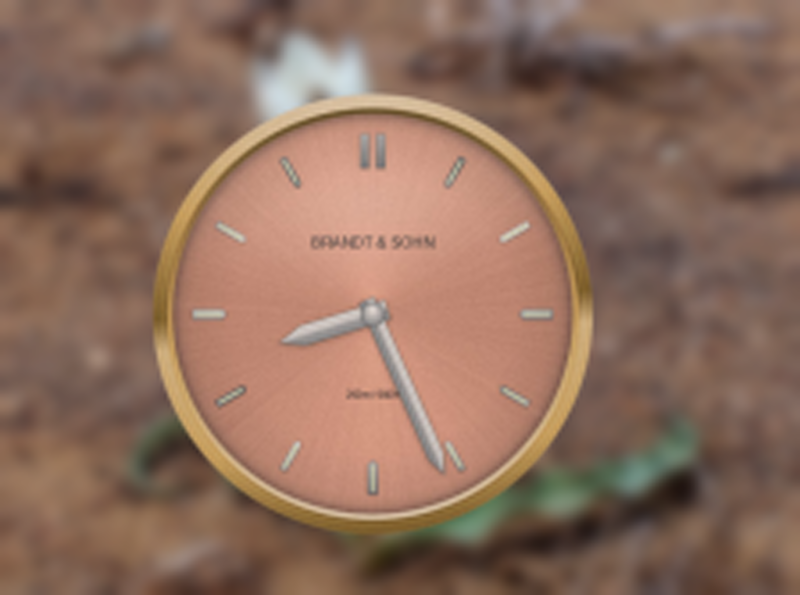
{"hour": 8, "minute": 26}
